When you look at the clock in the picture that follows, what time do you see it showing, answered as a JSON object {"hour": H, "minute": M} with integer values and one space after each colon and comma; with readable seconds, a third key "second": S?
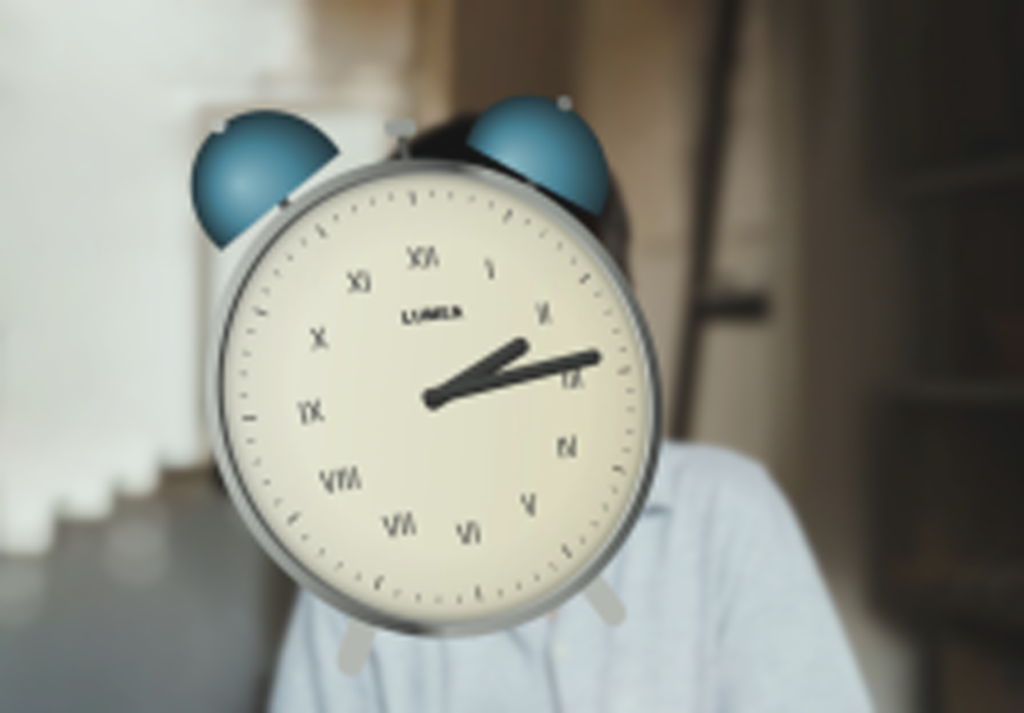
{"hour": 2, "minute": 14}
